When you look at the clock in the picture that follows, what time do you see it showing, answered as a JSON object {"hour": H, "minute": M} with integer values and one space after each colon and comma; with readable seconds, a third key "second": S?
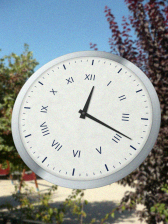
{"hour": 12, "minute": 19}
